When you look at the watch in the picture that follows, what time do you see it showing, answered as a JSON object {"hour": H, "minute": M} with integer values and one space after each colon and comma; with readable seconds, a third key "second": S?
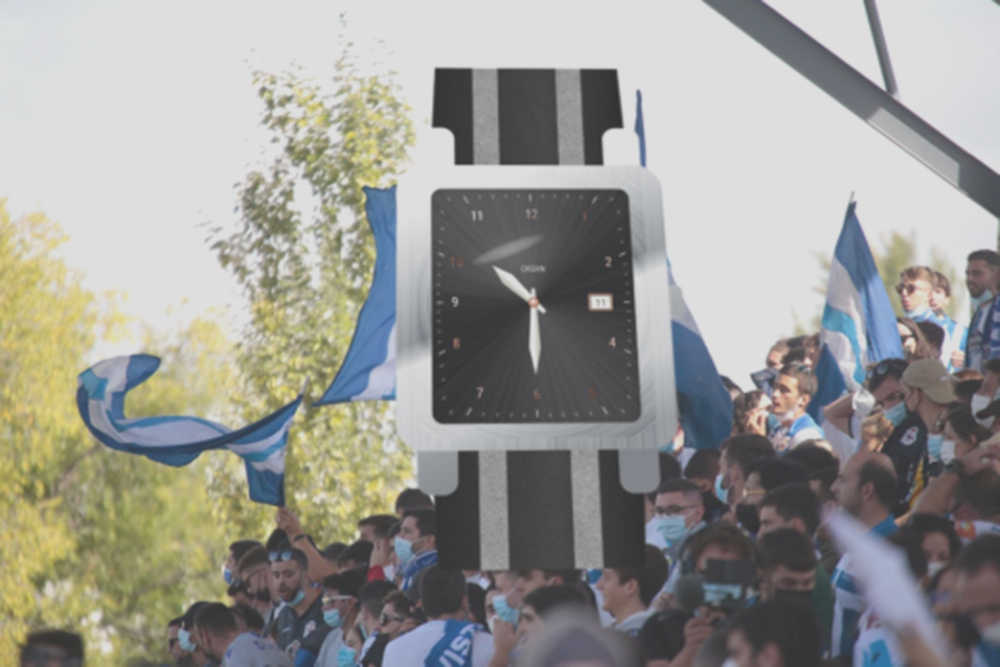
{"hour": 10, "minute": 30}
